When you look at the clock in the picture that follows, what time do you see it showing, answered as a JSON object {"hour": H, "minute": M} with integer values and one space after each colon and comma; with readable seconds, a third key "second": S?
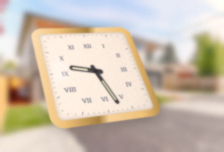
{"hour": 9, "minute": 27}
